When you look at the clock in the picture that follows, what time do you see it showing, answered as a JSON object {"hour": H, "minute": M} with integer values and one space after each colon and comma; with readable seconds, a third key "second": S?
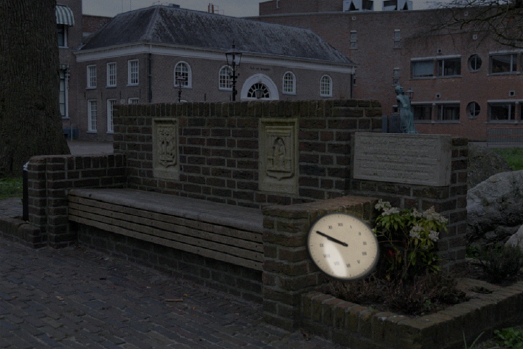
{"hour": 9, "minute": 50}
